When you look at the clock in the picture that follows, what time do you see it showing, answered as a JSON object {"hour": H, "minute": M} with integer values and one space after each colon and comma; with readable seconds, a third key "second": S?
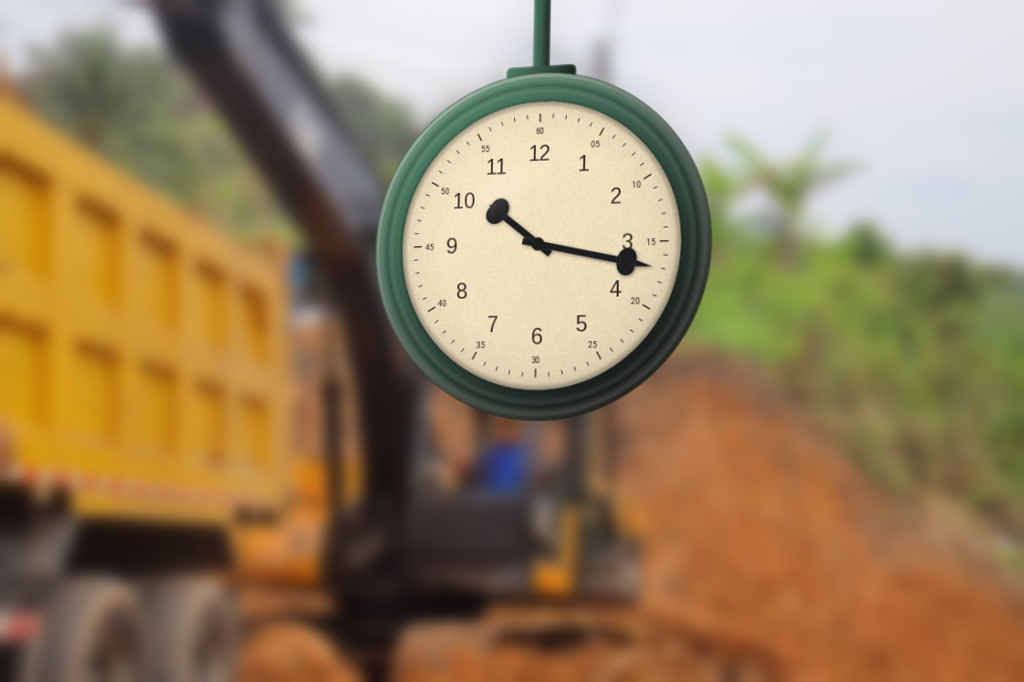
{"hour": 10, "minute": 17}
